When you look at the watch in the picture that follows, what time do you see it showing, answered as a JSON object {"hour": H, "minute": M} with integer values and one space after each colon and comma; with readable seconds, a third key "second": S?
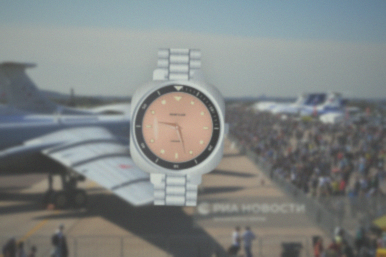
{"hour": 9, "minute": 27}
